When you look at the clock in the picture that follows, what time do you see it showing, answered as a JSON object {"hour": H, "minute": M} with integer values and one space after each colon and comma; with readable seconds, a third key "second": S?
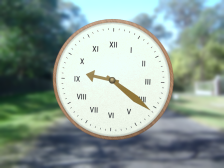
{"hour": 9, "minute": 21}
